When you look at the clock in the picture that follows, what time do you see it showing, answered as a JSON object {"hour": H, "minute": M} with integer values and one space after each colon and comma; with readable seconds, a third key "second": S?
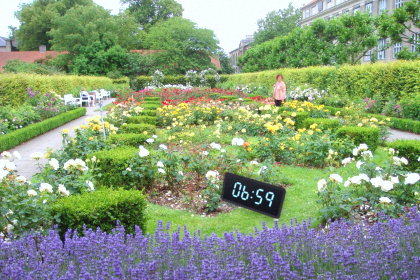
{"hour": 6, "minute": 59}
